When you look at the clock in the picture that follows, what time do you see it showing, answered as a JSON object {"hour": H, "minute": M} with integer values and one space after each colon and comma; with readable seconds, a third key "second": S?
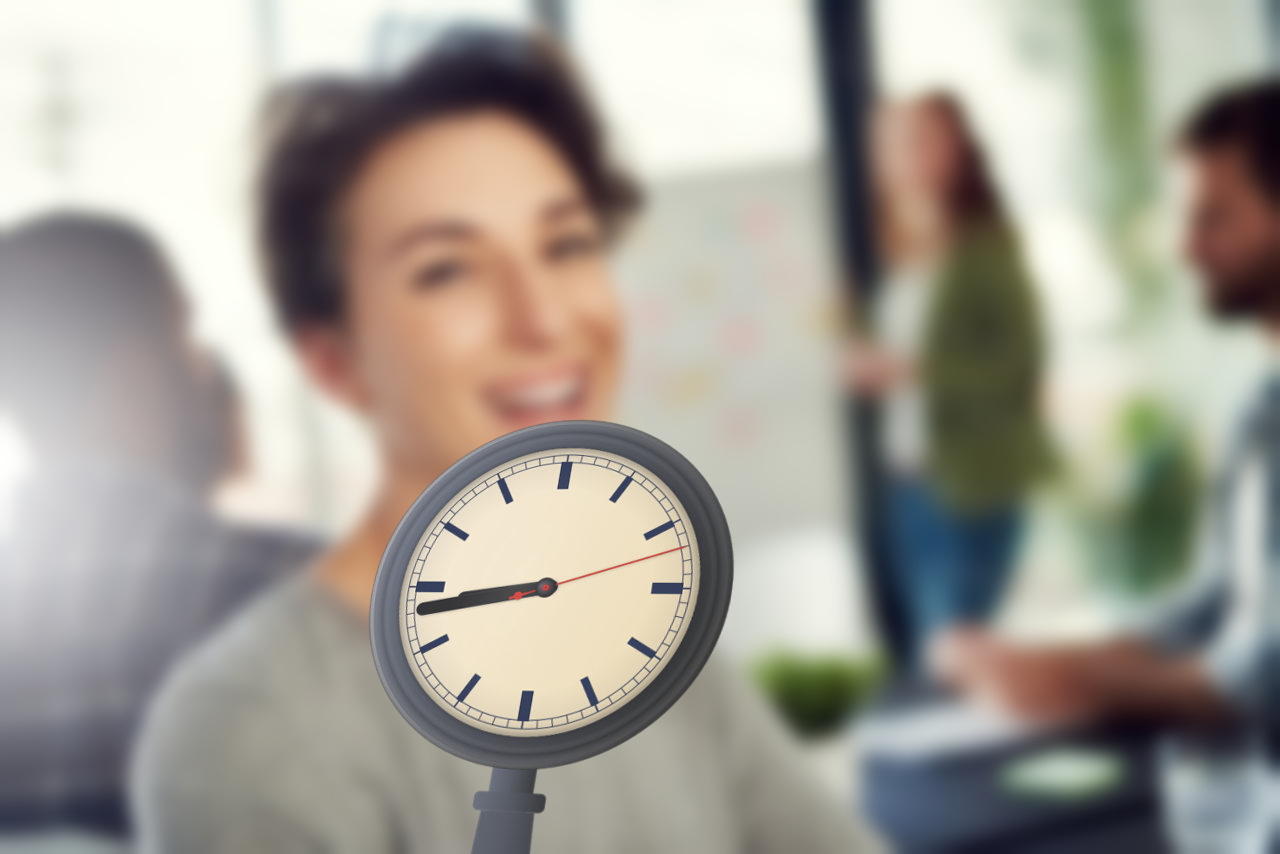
{"hour": 8, "minute": 43, "second": 12}
